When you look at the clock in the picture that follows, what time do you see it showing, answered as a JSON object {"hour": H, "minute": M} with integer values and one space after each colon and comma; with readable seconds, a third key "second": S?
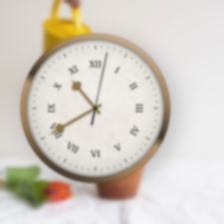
{"hour": 10, "minute": 40, "second": 2}
